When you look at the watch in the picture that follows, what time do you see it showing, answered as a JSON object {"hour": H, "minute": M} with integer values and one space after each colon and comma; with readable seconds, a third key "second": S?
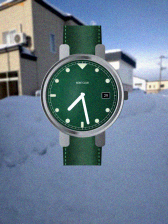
{"hour": 7, "minute": 28}
